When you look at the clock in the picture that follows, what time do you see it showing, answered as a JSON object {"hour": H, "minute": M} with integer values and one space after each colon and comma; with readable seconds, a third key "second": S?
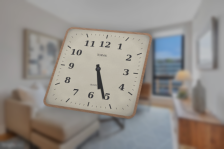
{"hour": 5, "minute": 26}
